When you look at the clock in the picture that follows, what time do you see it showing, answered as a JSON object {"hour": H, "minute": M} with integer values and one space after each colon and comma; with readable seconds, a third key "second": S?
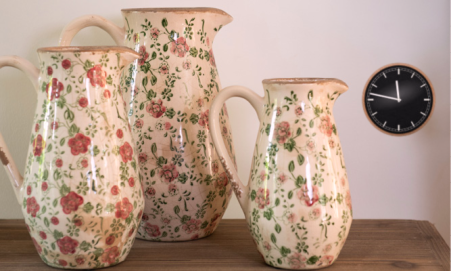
{"hour": 11, "minute": 47}
